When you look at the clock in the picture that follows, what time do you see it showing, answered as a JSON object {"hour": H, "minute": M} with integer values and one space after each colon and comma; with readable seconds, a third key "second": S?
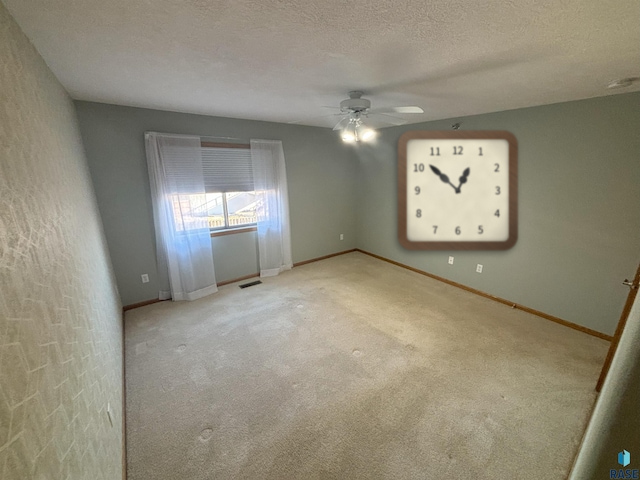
{"hour": 12, "minute": 52}
